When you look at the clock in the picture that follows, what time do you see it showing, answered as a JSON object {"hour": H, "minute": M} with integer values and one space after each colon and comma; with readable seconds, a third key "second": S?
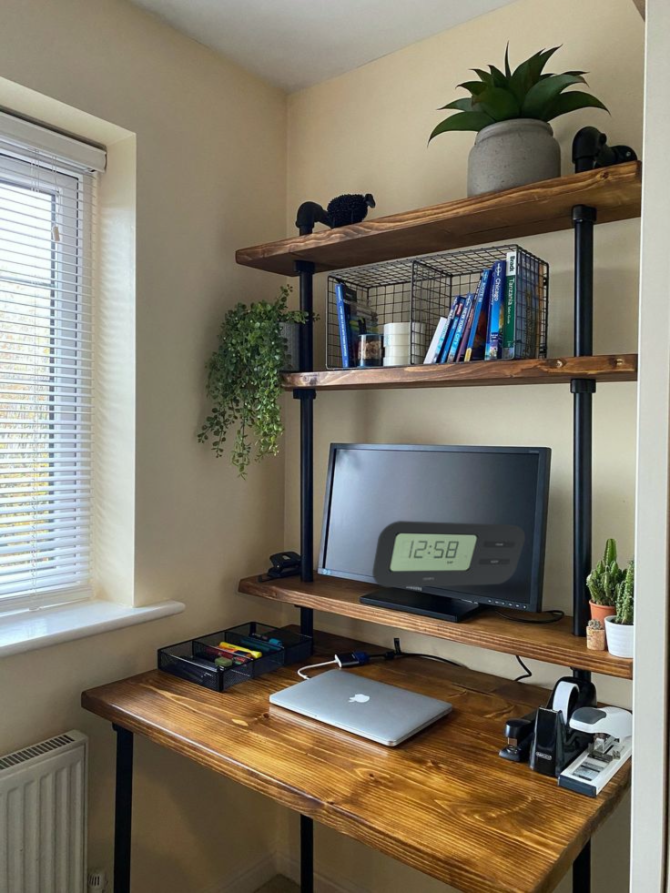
{"hour": 12, "minute": 58}
